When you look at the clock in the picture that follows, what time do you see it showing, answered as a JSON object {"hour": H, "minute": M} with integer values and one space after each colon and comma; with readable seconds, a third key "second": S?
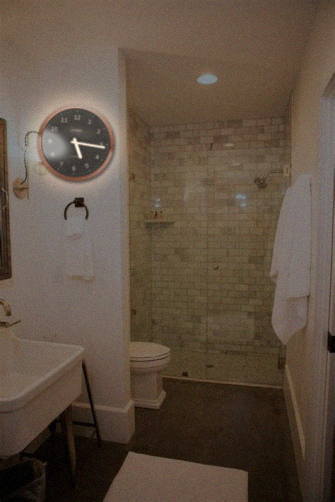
{"hour": 5, "minute": 16}
